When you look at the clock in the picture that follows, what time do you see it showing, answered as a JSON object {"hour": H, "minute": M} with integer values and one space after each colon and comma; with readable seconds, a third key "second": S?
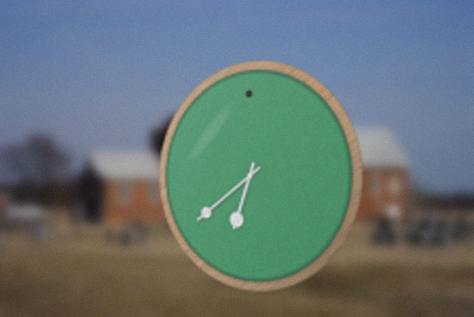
{"hour": 6, "minute": 39}
